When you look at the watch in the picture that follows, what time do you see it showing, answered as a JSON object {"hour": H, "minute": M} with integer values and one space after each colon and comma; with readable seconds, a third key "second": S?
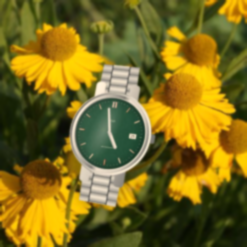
{"hour": 4, "minute": 58}
